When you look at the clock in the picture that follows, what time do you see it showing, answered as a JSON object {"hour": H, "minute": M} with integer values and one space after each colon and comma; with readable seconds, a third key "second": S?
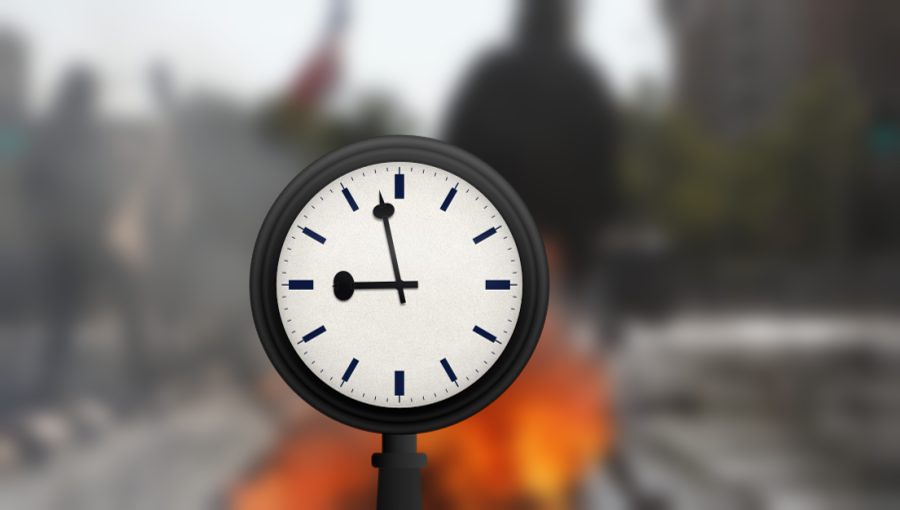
{"hour": 8, "minute": 58}
